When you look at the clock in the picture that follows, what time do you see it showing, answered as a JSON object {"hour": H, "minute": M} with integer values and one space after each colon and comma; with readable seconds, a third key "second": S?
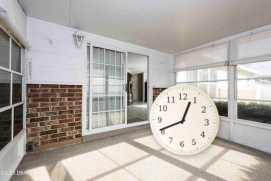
{"hour": 12, "minute": 41}
